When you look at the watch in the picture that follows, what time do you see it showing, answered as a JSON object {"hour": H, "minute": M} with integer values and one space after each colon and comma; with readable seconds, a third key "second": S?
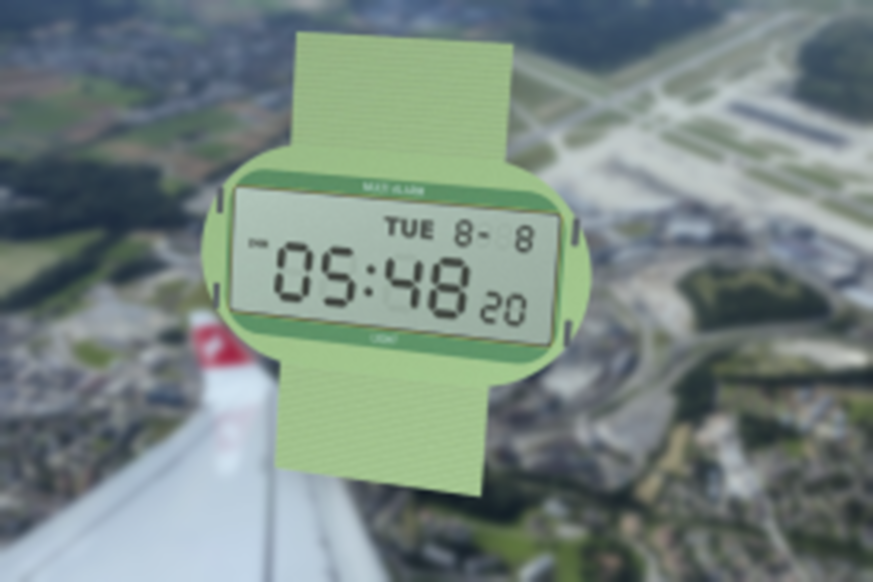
{"hour": 5, "minute": 48, "second": 20}
